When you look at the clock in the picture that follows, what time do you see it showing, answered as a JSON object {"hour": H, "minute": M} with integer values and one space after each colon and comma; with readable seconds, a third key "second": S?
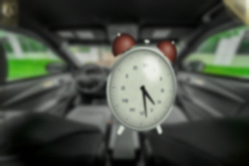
{"hour": 4, "minute": 28}
